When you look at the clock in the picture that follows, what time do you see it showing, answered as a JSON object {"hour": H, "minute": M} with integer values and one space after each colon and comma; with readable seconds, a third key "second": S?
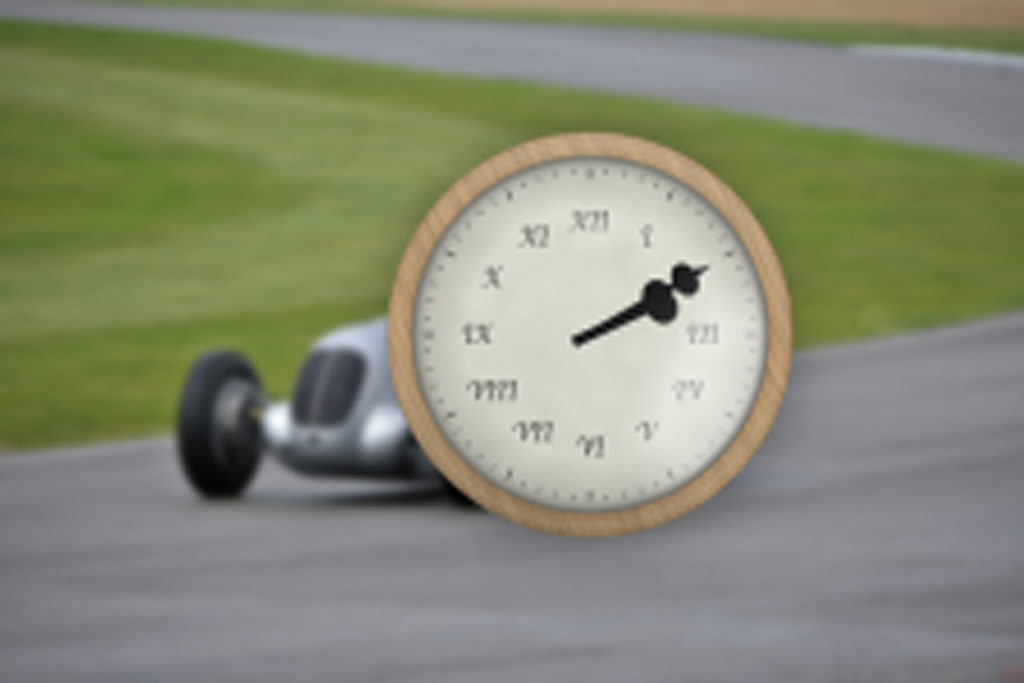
{"hour": 2, "minute": 10}
